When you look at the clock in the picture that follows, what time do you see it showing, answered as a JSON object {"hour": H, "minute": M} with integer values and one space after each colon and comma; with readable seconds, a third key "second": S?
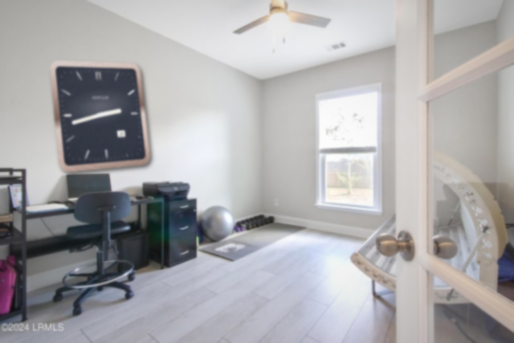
{"hour": 2, "minute": 43}
